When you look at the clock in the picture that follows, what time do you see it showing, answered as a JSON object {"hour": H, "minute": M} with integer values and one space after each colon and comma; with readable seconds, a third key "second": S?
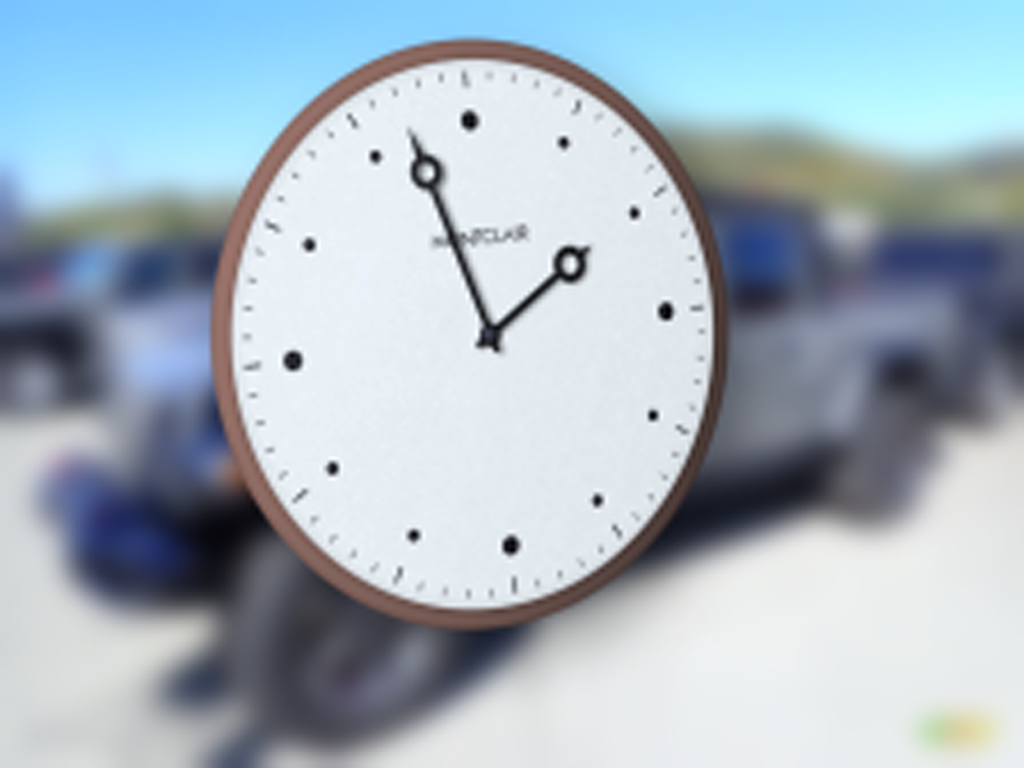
{"hour": 1, "minute": 57}
